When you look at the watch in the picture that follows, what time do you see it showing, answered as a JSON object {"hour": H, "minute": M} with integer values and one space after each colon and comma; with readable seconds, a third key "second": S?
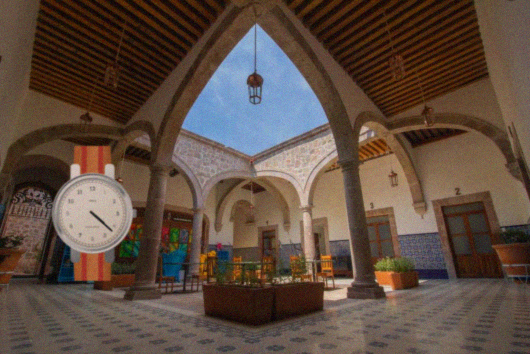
{"hour": 4, "minute": 22}
